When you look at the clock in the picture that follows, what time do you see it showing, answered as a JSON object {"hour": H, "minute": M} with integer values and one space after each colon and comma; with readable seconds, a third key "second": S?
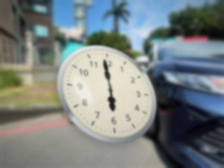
{"hour": 5, "minute": 59}
